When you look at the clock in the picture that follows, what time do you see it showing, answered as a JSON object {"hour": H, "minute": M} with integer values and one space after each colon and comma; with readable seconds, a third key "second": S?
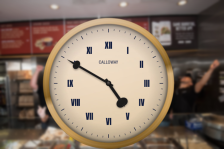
{"hour": 4, "minute": 50}
